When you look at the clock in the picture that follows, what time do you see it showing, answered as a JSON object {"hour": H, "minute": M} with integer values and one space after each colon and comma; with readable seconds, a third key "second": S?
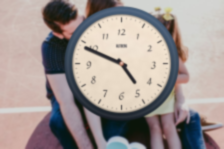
{"hour": 4, "minute": 49}
